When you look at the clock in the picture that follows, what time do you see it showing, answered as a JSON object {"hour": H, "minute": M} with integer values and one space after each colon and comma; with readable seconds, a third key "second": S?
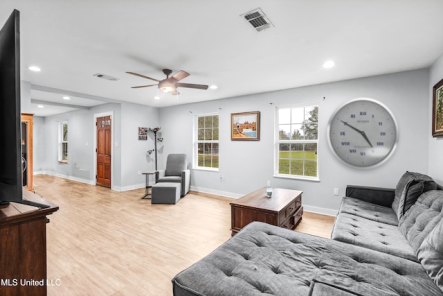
{"hour": 4, "minute": 50}
